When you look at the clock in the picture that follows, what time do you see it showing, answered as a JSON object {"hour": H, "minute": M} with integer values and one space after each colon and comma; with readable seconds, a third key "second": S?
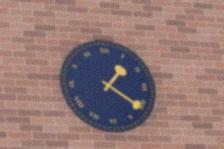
{"hour": 1, "minute": 21}
